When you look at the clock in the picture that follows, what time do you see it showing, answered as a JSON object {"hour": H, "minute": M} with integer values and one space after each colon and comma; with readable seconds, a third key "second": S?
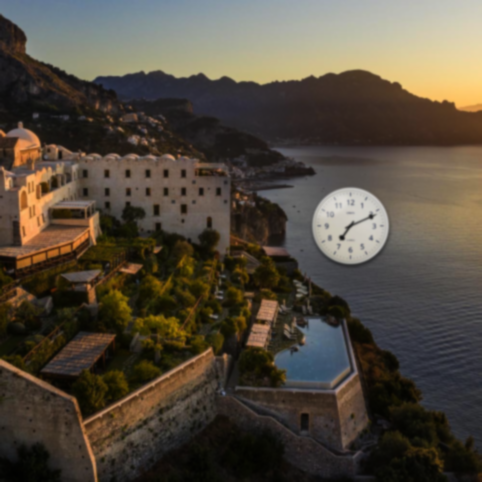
{"hour": 7, "minute": 11}
